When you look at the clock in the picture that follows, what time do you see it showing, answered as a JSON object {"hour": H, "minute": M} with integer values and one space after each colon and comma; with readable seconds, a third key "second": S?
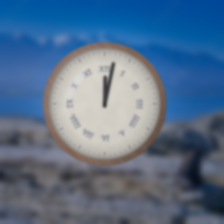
{"hour": 12, "minute": 2}
